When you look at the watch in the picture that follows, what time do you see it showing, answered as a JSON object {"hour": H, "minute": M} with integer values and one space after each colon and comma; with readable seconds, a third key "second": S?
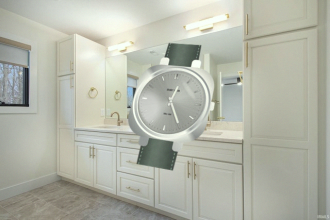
{"hour": 12, "minute": 25}
